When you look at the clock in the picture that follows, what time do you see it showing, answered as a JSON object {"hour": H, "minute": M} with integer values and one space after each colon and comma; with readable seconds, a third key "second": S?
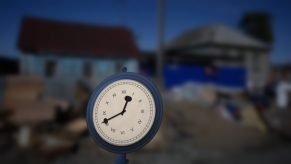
{"hour": 12, "minute": 41}
